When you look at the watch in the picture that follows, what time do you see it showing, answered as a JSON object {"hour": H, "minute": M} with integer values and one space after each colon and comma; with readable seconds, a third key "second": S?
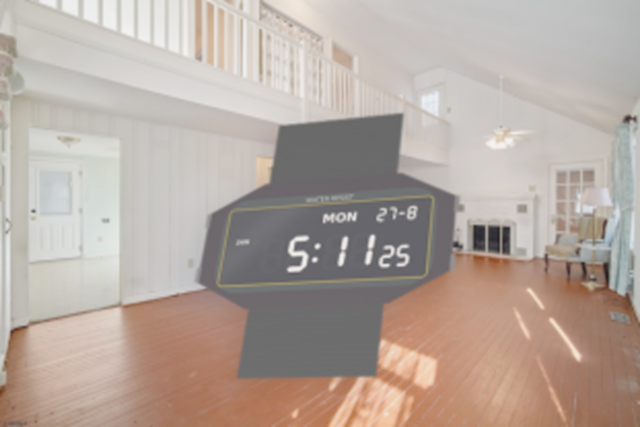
{"hour": 5, "minute": 11, "second": 25}
